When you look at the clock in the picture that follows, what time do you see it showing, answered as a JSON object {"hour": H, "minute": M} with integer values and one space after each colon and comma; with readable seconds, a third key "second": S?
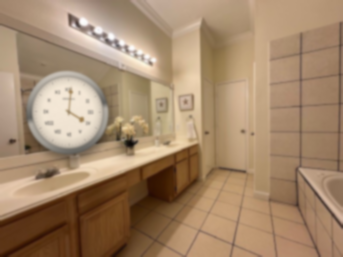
{"hour": 4, "minute": 1}
